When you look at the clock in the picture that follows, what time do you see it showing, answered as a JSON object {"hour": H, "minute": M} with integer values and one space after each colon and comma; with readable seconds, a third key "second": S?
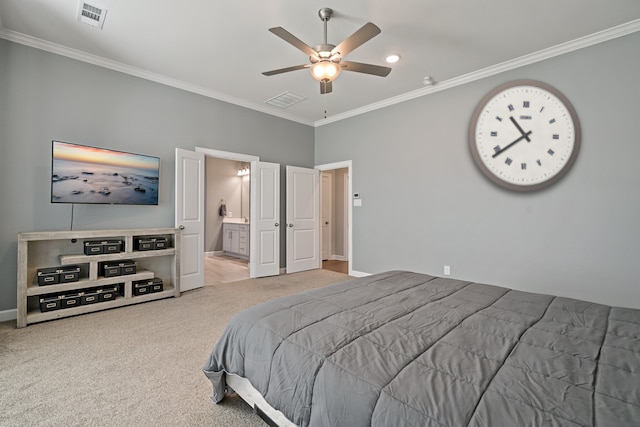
{"hour": 10, "minute": 39}
